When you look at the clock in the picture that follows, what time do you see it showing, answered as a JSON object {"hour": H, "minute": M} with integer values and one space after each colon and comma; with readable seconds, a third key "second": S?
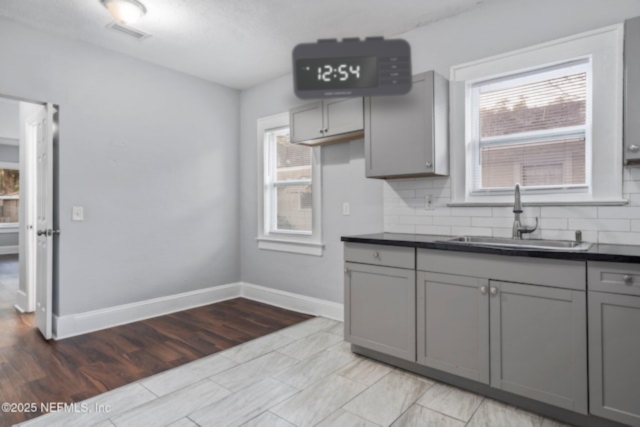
{"hour": 12, "minute": 54}
